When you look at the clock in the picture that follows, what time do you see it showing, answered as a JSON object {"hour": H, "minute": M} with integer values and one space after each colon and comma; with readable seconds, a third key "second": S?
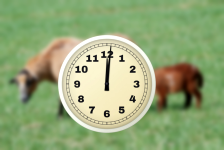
{"hour": 12, "minute": 1}
